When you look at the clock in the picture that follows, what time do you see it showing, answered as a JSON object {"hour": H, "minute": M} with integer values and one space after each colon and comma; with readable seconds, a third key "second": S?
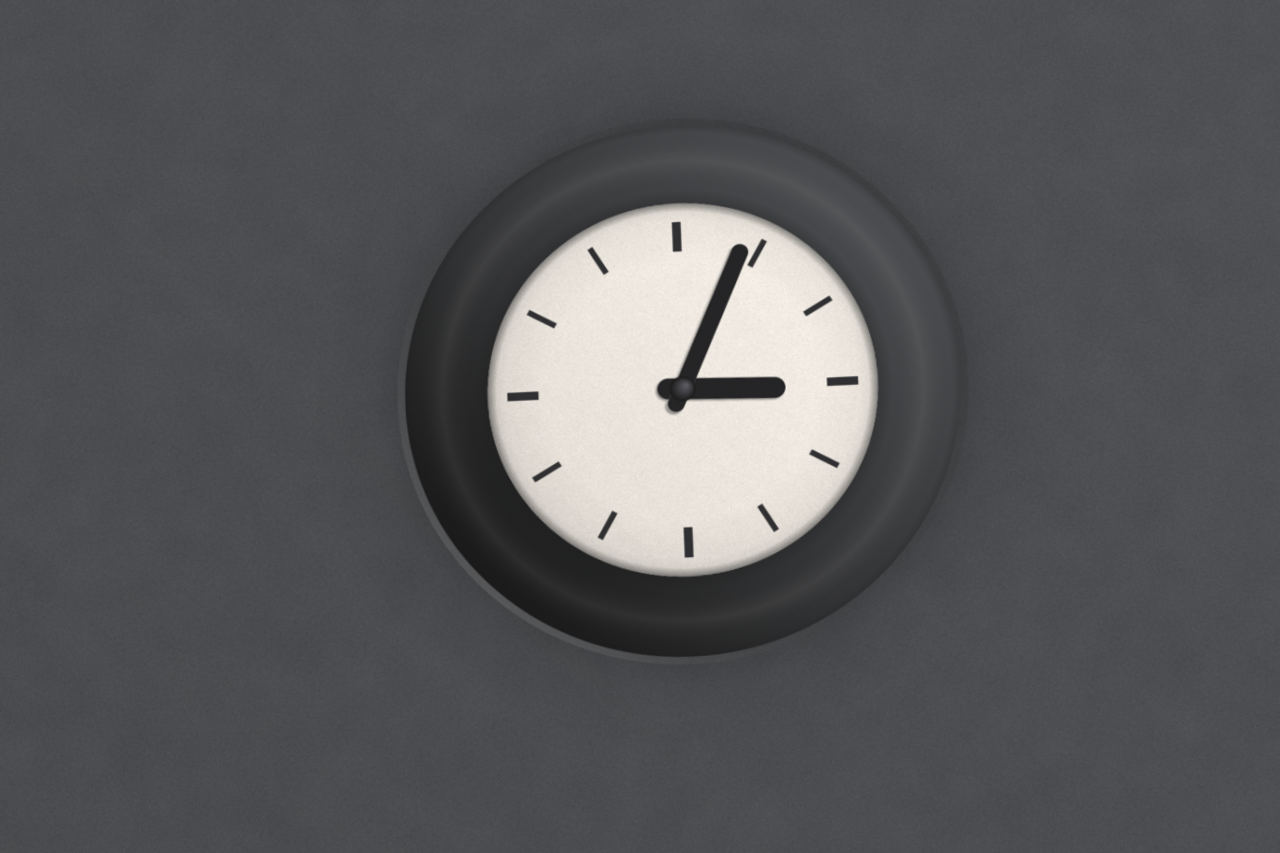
{"hour": 3, "minute": 4}
